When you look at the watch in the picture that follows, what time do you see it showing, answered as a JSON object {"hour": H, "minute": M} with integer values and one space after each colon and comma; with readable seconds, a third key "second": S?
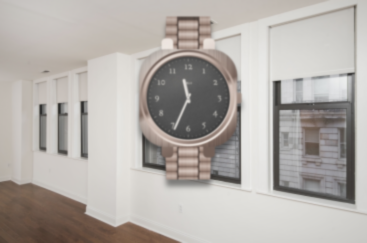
{"hour": 11, "minute": 34}
